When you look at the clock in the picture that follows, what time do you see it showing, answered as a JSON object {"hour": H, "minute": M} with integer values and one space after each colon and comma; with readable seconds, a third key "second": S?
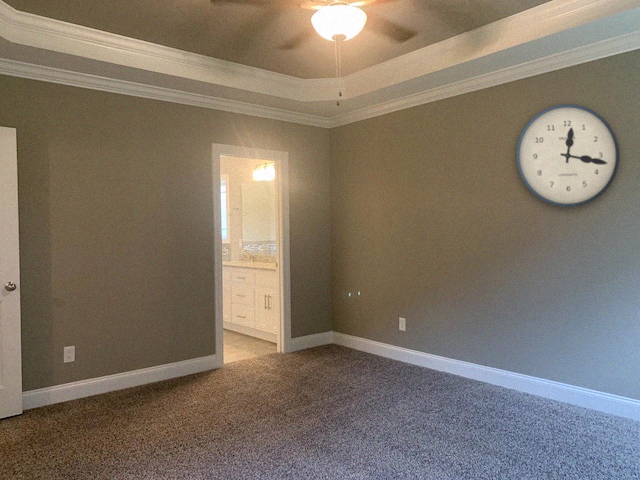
{"hour": 12, "minute": 17}
